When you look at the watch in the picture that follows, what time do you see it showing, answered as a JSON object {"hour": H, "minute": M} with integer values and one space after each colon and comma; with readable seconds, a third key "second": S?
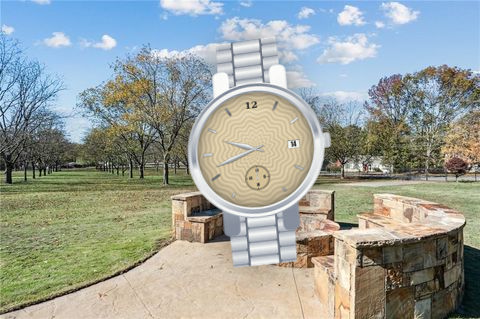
{"hour": 9, "minute": 42}
